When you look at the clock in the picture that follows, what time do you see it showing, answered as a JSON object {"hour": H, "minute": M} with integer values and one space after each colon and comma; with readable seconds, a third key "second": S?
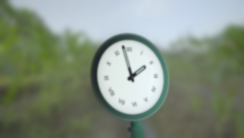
{"hour": 1, "minute": 58}
